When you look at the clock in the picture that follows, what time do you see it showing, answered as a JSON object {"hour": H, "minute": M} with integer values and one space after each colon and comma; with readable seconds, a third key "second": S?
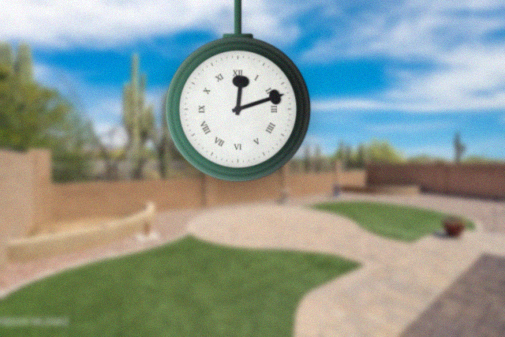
{"hour": 12, "minute": 12}
